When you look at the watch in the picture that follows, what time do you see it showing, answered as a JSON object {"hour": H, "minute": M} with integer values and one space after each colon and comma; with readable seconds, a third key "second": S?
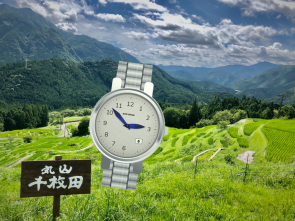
{"hour": 2, "minute": 52}
